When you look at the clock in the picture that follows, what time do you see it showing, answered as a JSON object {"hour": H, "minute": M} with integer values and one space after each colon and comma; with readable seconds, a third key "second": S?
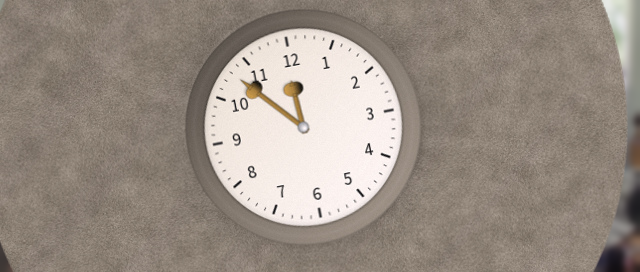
{"hour": 11, "minute": 53}
